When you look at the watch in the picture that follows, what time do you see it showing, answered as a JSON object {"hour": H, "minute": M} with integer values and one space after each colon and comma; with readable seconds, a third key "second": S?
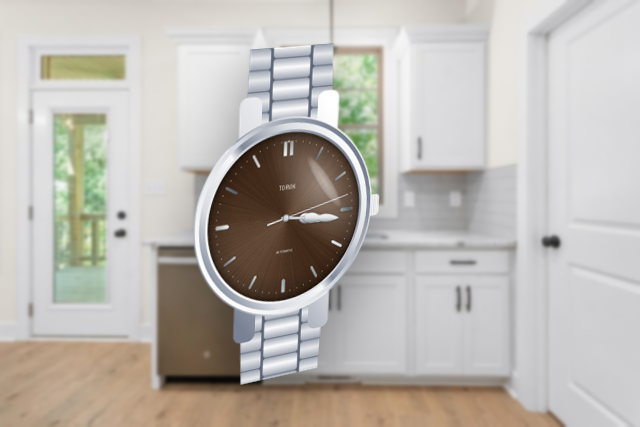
{"hour": 3, "minute": 16, "second": 13}
